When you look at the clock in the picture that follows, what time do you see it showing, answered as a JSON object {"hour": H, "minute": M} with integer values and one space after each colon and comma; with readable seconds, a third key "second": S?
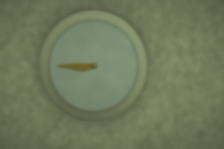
{"hour": 8, "minute": 45}
